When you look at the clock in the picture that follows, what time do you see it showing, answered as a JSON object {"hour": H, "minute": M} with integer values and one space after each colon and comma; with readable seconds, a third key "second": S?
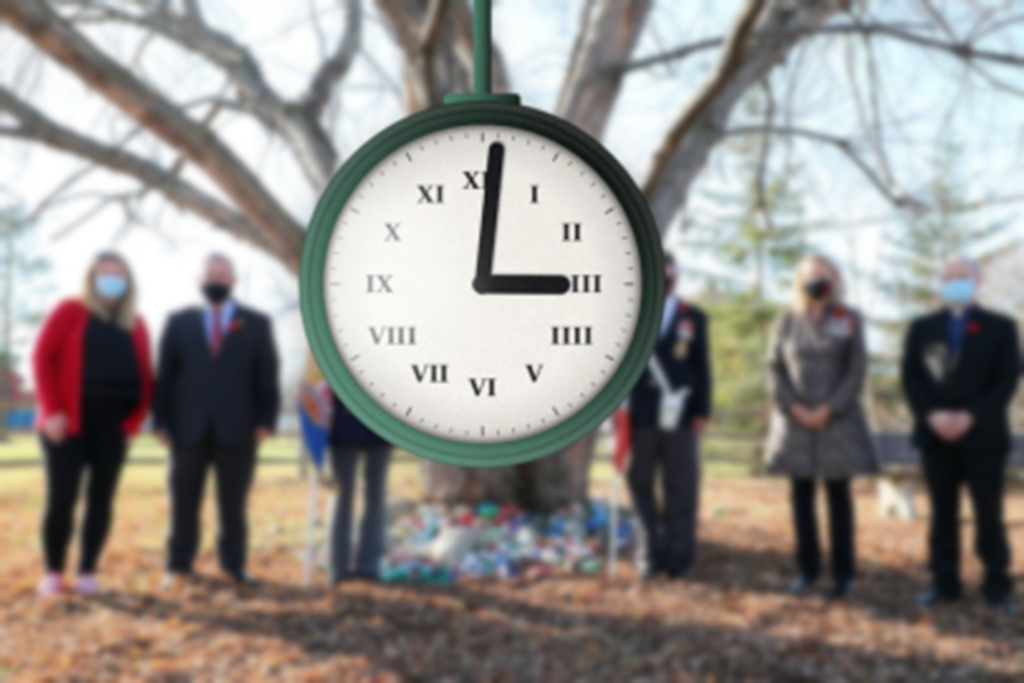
{"hour": 3, "minute": 1}
